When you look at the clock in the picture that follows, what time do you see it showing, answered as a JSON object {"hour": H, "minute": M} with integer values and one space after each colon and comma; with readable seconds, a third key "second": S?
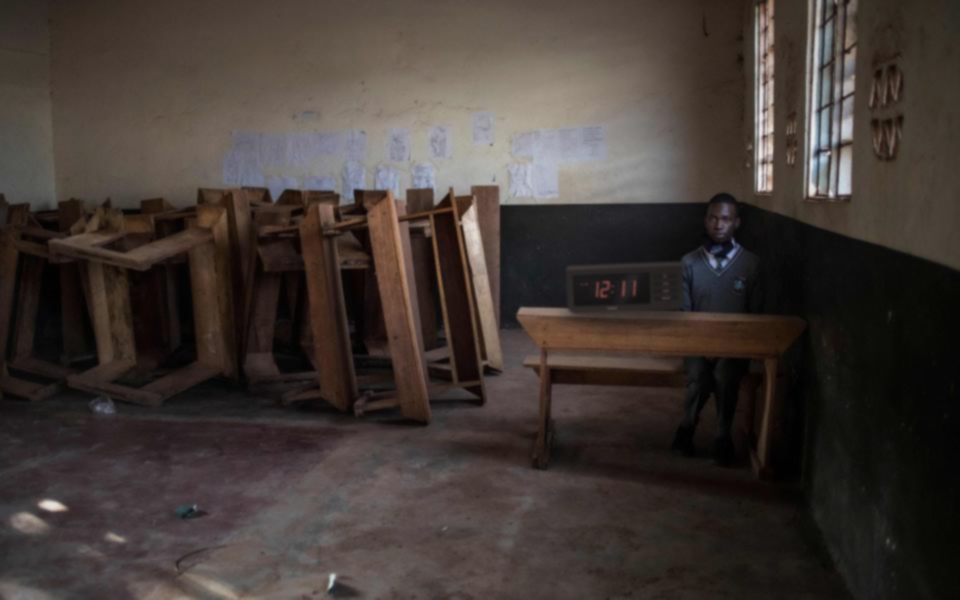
{"hour": 12, "minute": 11}
